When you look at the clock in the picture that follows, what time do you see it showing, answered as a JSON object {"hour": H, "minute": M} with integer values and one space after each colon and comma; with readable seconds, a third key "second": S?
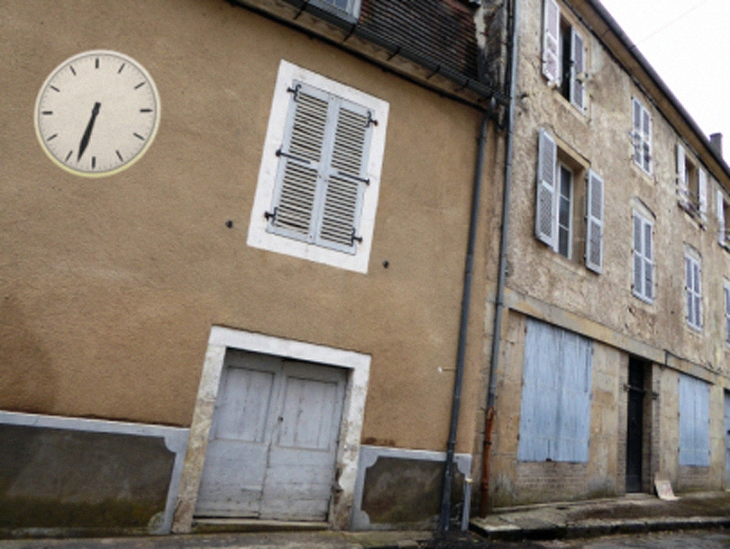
{"hour": 6, "minute": 33}
